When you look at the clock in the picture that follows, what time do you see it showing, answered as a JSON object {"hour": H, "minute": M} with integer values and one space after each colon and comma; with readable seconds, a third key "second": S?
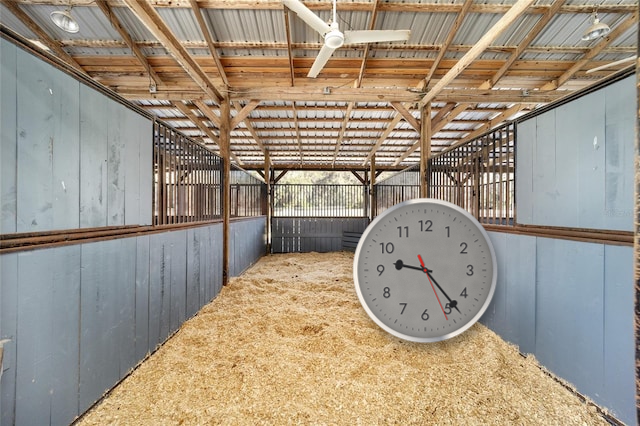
{"hour": 9, "minute": 23, "second": 26}
